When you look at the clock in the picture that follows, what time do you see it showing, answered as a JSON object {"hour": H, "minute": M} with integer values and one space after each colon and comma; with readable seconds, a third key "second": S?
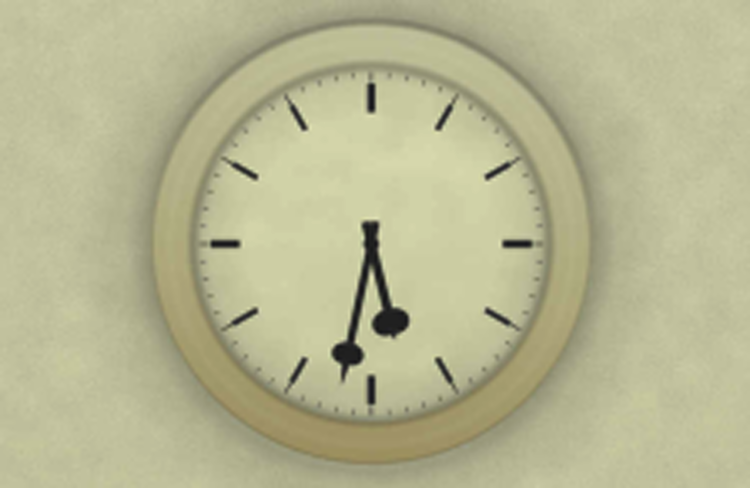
{"hour": 5, "minute": 32}
